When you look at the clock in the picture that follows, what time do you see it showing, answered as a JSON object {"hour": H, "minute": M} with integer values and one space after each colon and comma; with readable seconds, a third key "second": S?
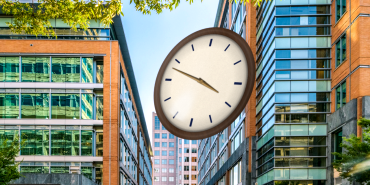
{"hour": 3, "minute": 48}
